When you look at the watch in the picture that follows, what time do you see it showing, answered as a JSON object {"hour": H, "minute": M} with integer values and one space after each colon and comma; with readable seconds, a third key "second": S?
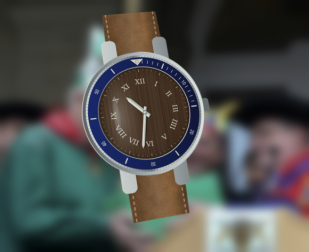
{"hour": 10, "minute": 32}
